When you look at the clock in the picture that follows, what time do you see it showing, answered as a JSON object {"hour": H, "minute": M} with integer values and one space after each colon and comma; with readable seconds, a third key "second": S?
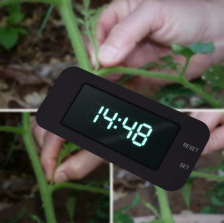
{"hour": 14, "minute": 48}
